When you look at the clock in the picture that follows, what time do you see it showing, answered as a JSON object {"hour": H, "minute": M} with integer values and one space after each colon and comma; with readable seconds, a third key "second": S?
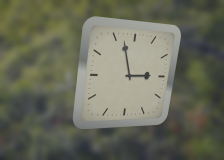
{"hour": 2, "minute": 57}
